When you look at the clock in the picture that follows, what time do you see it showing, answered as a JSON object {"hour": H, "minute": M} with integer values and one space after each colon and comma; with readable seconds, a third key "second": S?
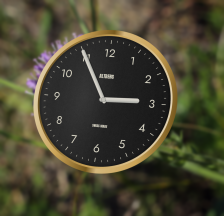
{"hour": 2, "minute": 55}
